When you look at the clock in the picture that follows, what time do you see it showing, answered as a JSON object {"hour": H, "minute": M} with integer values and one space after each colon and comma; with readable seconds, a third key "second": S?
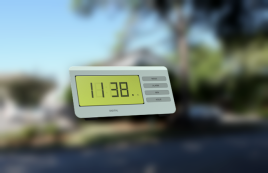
{"hour": 11, "minute": 38}
